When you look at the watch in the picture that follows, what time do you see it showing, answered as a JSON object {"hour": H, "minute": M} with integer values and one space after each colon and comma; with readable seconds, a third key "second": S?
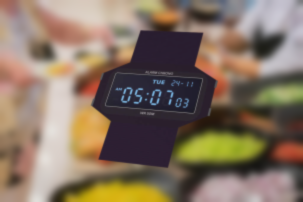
{"hour": 5, "minute": 7, "second": 3}
